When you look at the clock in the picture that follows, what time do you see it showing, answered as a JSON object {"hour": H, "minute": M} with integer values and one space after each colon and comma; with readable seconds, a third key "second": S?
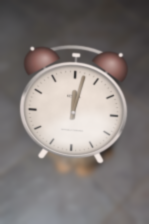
{"hour": 12, "minute": 2}
